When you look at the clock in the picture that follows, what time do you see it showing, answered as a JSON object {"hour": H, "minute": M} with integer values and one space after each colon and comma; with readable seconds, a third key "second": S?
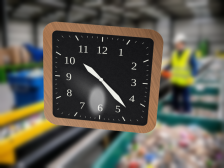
{"hour": 10, "minute": 23}
